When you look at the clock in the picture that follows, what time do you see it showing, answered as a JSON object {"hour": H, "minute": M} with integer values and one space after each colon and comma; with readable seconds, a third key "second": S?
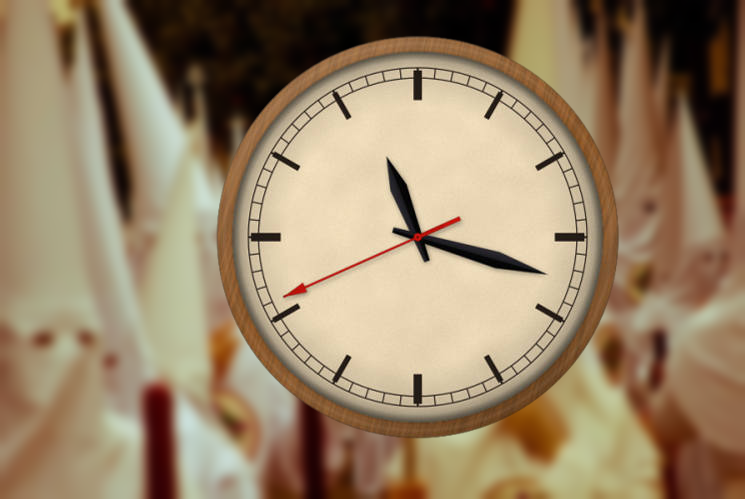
{"hour": 11, "minute": 17, "second": 41}
